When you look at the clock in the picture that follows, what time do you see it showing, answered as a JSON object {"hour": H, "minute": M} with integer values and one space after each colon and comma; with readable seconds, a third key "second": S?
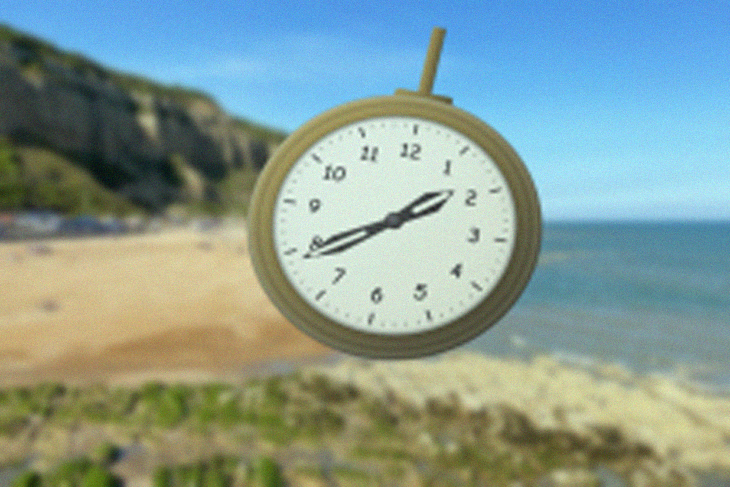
{"hour": 1, "minute": 39}
